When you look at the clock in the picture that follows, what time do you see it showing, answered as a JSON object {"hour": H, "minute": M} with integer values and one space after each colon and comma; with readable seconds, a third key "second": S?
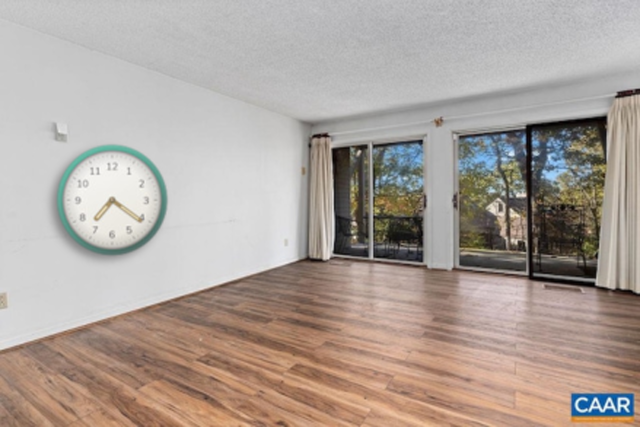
{"hour": 7, "minute": 21}
